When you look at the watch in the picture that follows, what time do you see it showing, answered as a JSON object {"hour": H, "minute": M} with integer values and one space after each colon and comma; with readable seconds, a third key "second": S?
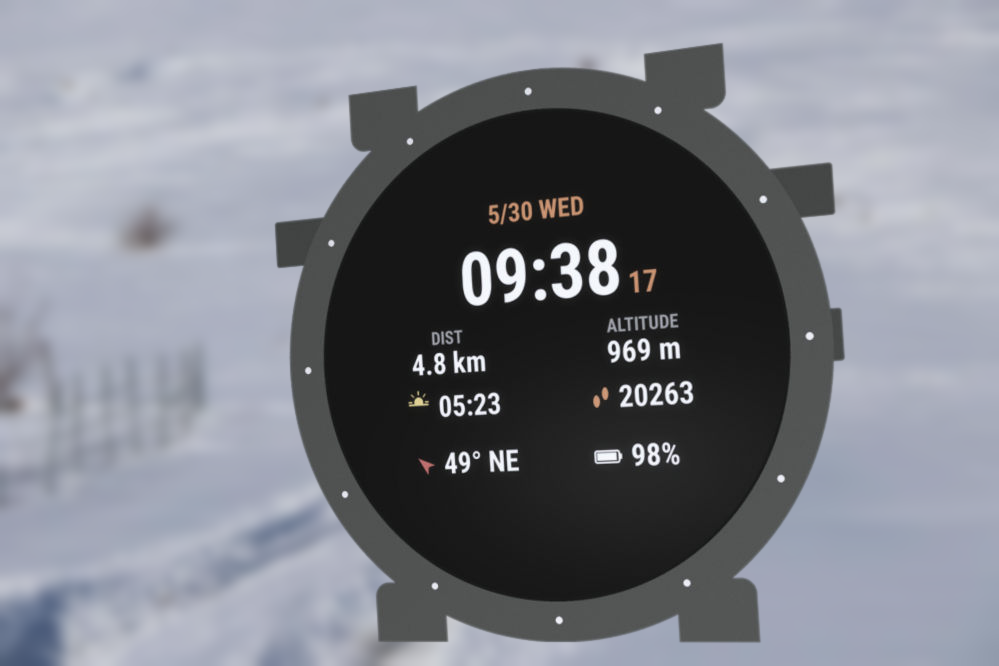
{"hour": 9, "minute": 38, "second": 17}
